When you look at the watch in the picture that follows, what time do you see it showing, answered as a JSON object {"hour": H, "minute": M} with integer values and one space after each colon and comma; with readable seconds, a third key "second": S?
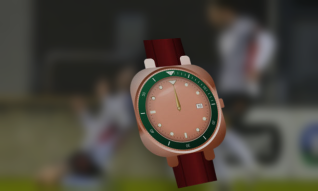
{"hour": 12, "minute": 0}
